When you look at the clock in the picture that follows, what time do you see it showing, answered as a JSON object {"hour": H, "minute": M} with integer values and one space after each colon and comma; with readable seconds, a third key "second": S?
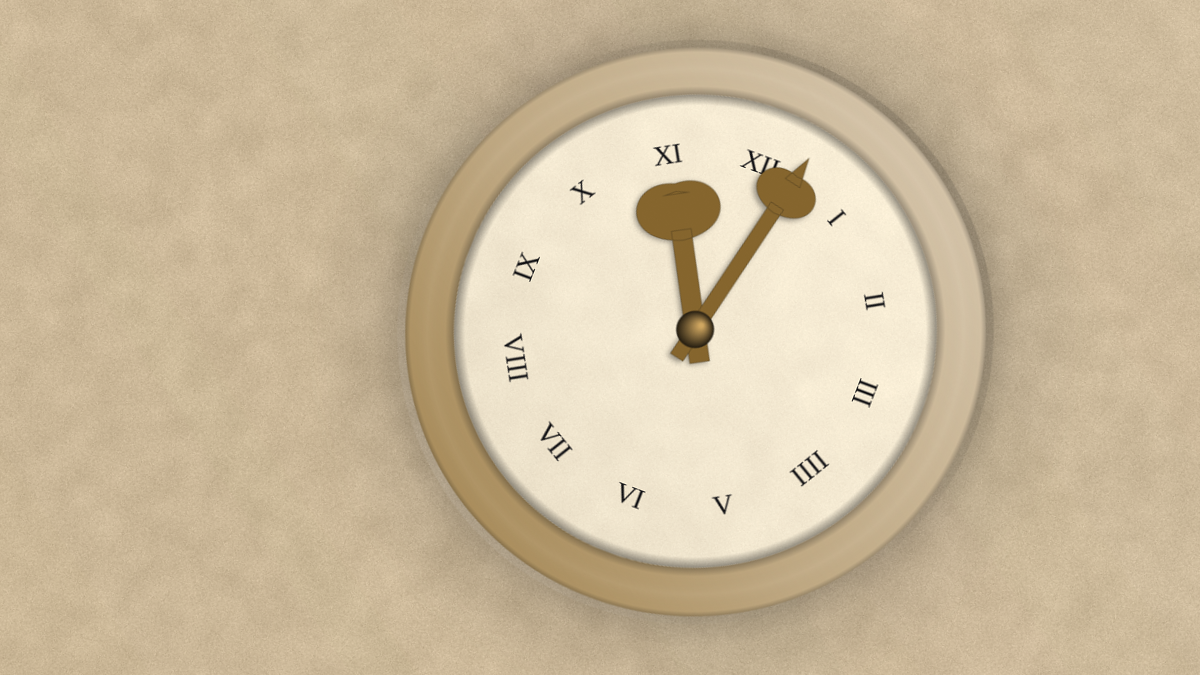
{"hour": 11, "minute": 2}
